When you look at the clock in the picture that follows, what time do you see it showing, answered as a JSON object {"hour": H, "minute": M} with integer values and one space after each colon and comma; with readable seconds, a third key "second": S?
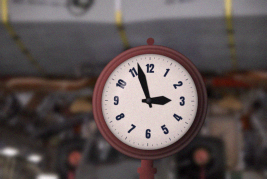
{"hour": 2, "minute": 57}
